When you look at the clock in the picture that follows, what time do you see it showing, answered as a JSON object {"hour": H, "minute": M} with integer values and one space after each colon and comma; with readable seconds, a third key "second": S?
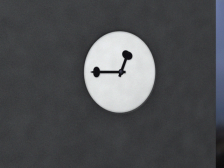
{"hour": 12, "minute": 45}
